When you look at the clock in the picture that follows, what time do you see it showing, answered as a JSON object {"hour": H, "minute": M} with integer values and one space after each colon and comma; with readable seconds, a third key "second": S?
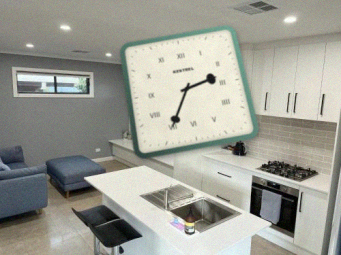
{"hour": 2, "minute": 35}
